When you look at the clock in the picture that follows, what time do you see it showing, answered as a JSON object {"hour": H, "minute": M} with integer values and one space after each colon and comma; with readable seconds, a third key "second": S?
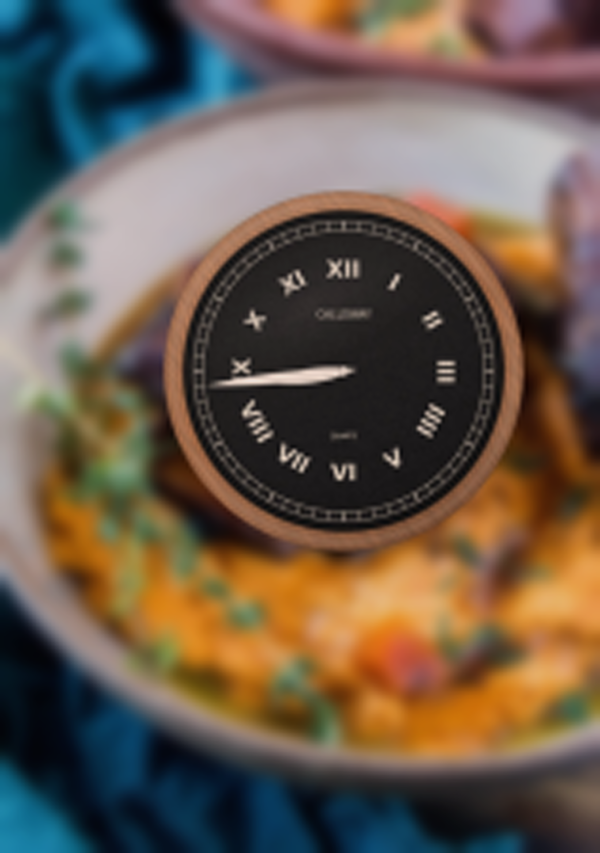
{"hour": 8, "minute": 44}
